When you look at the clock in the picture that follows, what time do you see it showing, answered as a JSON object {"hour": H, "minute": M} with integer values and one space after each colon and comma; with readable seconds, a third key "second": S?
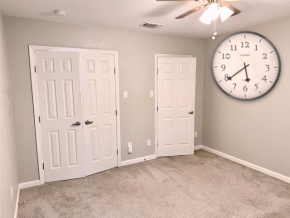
{"hour": 5, "minute": 39}
